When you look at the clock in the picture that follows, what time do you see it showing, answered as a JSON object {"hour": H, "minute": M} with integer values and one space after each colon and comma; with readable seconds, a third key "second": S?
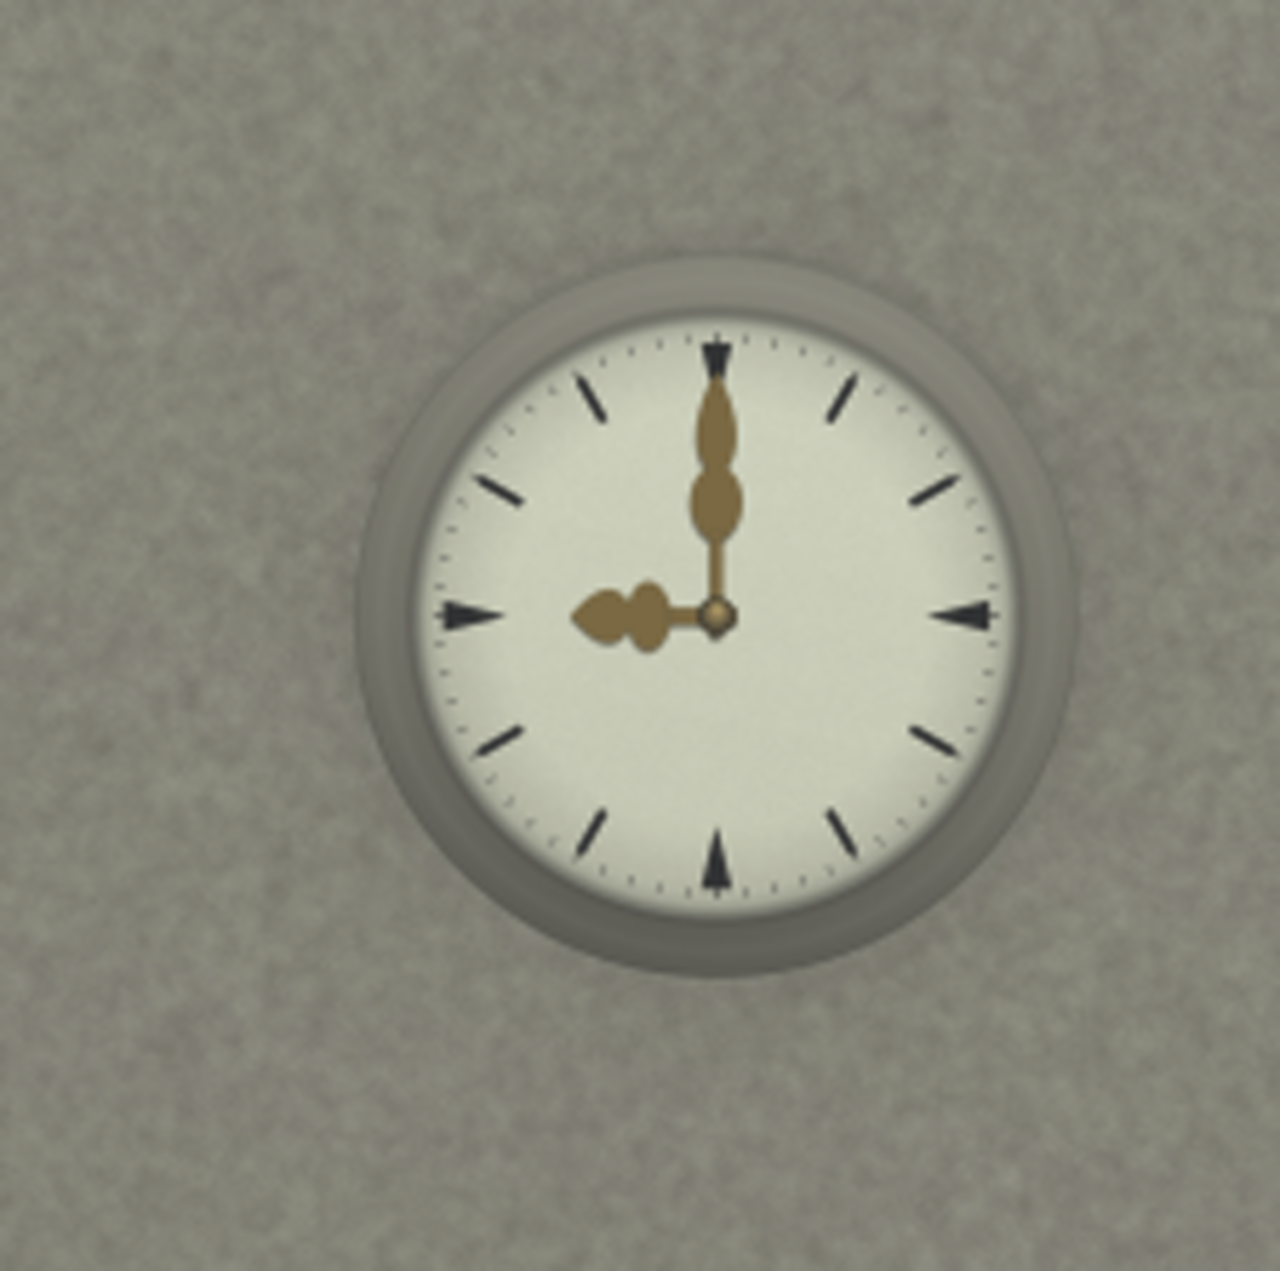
{"hour": 9, "minute": 0}
